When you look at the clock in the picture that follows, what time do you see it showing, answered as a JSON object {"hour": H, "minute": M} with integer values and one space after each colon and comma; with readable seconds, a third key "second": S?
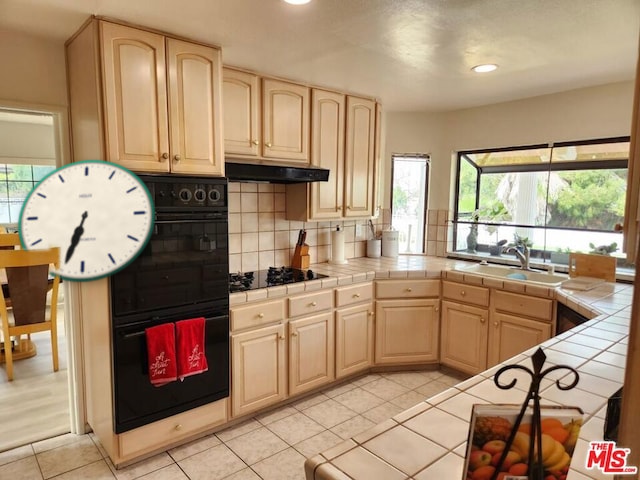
{"hour": 6, "minute": 33}
